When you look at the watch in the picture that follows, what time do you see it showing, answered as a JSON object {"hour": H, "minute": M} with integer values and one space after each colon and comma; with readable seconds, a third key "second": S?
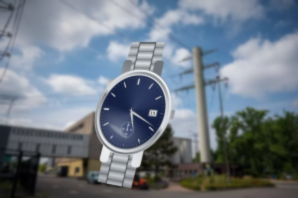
{"hour": 5, "minute": 19}
